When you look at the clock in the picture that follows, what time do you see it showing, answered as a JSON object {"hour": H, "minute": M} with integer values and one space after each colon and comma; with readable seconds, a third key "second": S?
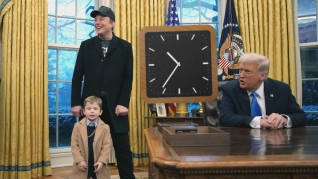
{"hour": 10, "minute": 36}
